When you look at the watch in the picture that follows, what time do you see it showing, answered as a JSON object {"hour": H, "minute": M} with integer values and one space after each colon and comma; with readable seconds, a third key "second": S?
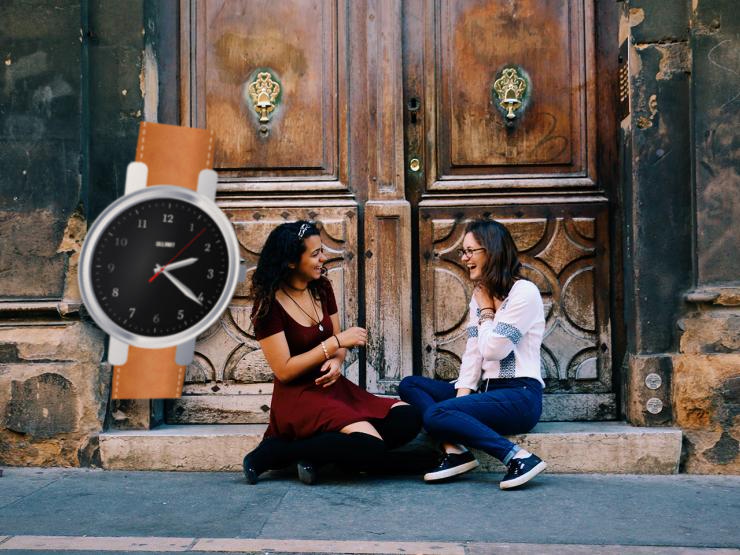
{"hour": 2, "minute": 21, "second": 7}
